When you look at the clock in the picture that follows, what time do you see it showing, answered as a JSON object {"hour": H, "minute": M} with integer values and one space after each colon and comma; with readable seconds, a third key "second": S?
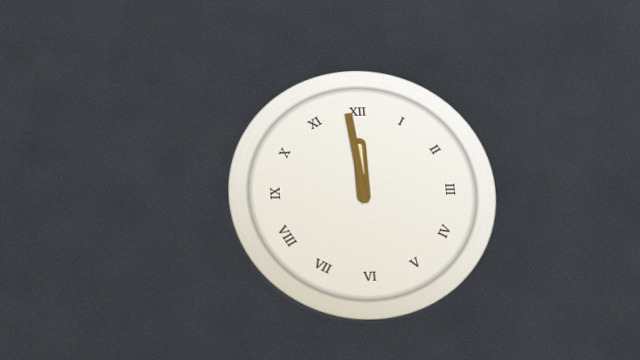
{"hour": 11, "minute": 59}
